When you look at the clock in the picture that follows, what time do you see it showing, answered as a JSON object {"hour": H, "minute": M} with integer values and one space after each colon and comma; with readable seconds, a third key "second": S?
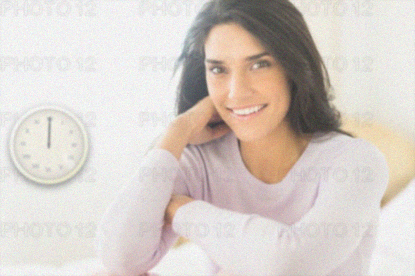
{"hour": 12, "minute": 0}
